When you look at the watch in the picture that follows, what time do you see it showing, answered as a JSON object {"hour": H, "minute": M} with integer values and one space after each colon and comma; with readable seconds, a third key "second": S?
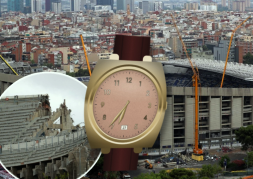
{"hour": 6, "minute": 36}
